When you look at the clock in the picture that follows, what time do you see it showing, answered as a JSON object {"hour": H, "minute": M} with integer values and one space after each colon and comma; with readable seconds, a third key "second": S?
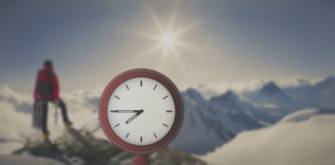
{"hour": 7, "minute": 45}
